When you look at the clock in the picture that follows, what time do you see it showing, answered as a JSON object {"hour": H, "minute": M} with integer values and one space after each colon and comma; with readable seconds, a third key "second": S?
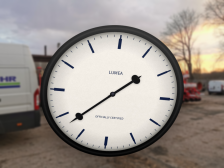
{"hour": 1, "minute": 38}
